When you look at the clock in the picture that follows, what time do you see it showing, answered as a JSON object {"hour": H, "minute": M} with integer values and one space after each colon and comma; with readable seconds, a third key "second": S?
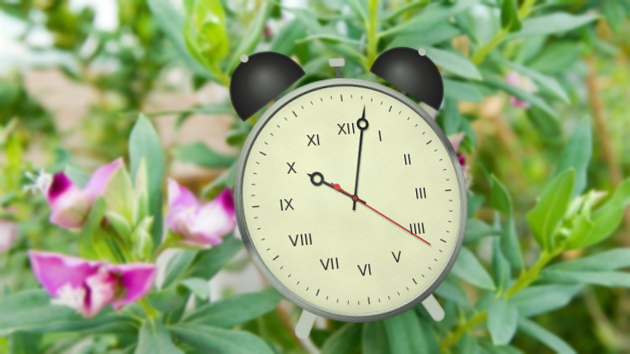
{"hour": 10, "minute": 2, "second": 21}
